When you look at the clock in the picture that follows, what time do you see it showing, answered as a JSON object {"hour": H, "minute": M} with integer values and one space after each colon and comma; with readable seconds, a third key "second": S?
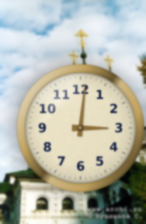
{"hour": 3, "minute": 1}
